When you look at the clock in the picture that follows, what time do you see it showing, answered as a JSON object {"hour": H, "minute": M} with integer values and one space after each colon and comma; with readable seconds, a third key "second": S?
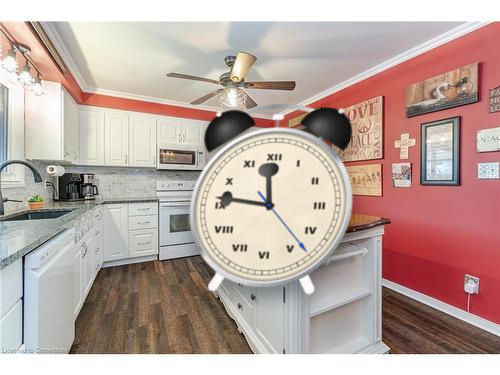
{"hour": 11, "minute": 46, "second": 23}
